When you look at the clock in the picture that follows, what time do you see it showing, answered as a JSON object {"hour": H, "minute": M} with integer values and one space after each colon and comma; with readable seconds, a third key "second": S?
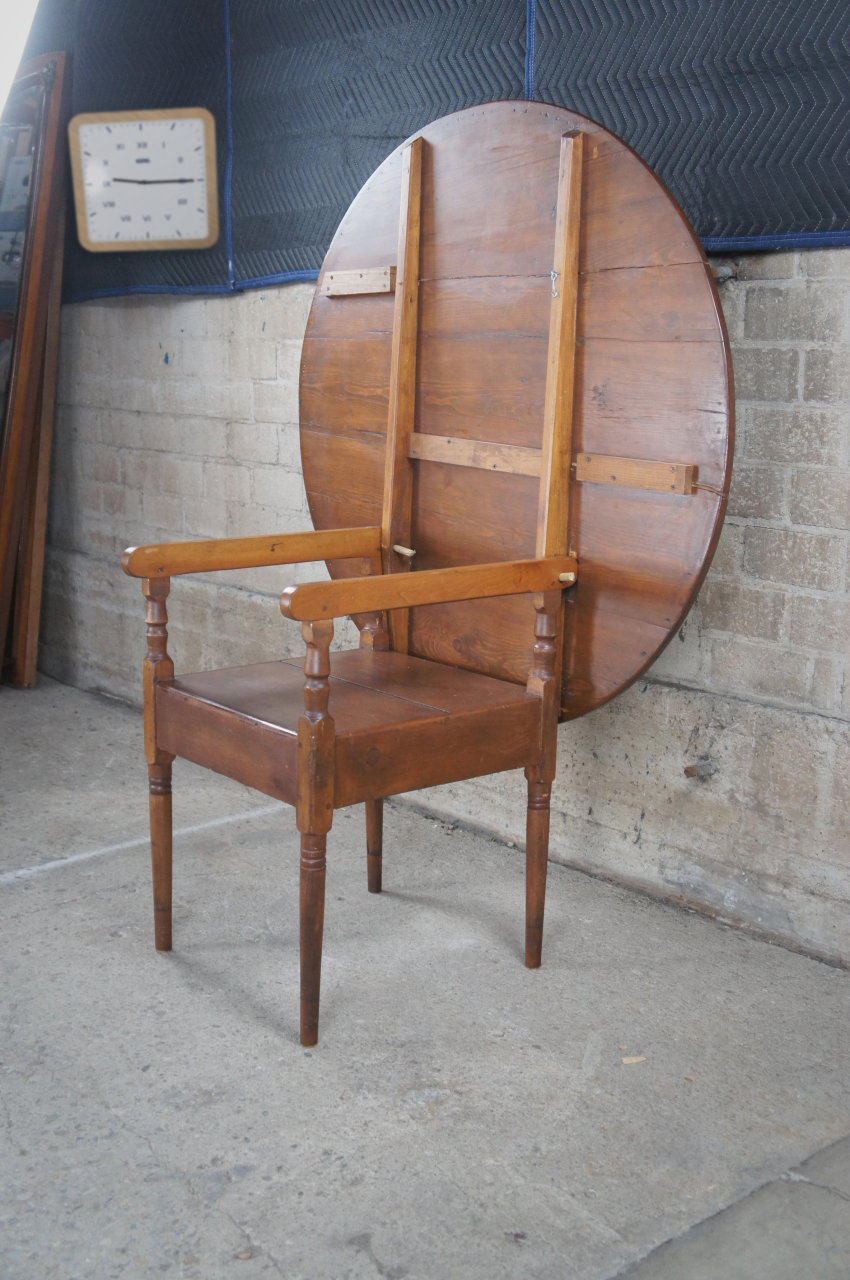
{"hour": 9, "minute": 15}
